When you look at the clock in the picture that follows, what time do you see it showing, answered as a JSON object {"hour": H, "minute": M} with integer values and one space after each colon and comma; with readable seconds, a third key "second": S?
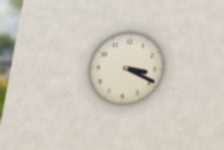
{"hour": 3, "minute": 19}
